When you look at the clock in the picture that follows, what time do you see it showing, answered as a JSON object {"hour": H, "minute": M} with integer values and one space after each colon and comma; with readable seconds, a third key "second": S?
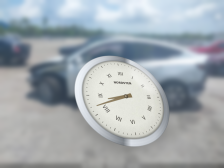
{"hour": 8, "minute": 42}
